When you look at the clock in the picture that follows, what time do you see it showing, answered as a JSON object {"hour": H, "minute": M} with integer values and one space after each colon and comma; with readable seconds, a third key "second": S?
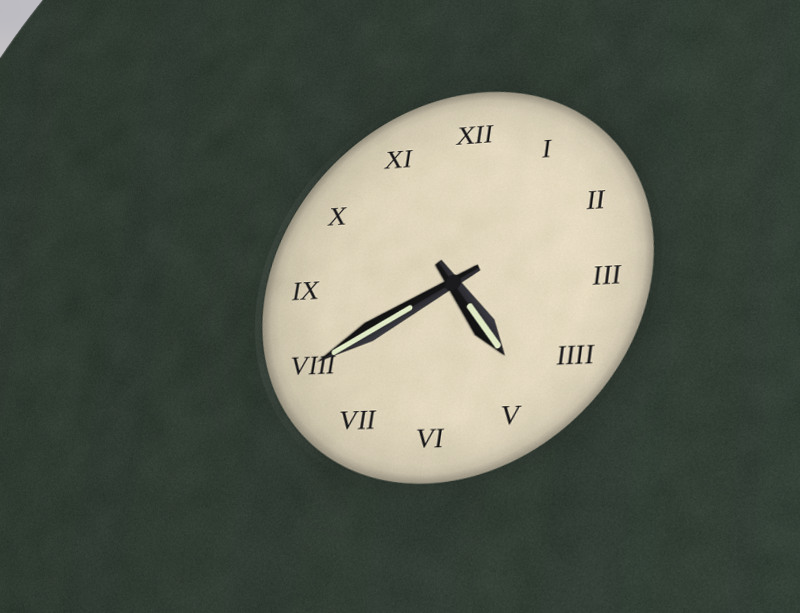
{"hour": 4, "minute": 40}
